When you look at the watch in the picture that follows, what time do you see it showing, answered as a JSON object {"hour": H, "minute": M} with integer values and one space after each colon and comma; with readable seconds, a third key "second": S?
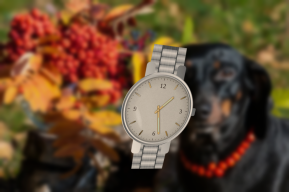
{"hour": 1, "minute": 28}
